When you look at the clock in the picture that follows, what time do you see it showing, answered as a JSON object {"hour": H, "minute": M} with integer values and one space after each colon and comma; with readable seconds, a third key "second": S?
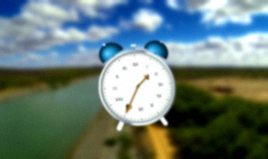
{"hour": 1, "minute": 35}
